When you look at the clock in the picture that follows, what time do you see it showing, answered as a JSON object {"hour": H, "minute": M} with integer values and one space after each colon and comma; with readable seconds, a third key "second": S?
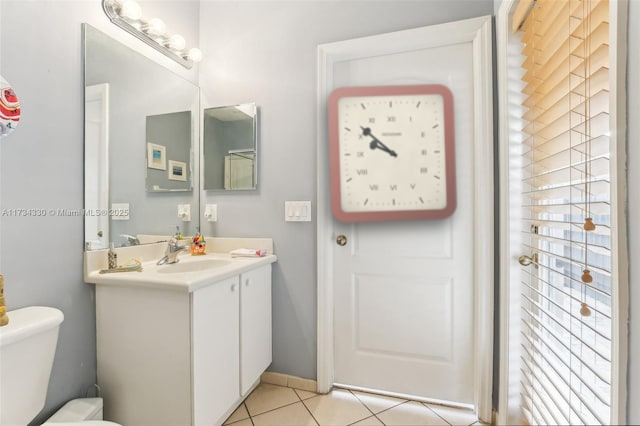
{"hour": 9, "minute": 52}
